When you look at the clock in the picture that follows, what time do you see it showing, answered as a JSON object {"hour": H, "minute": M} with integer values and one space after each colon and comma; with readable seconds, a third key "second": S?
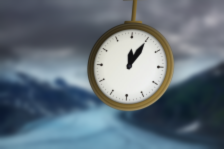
{"hour": 12, "minute": 5}
